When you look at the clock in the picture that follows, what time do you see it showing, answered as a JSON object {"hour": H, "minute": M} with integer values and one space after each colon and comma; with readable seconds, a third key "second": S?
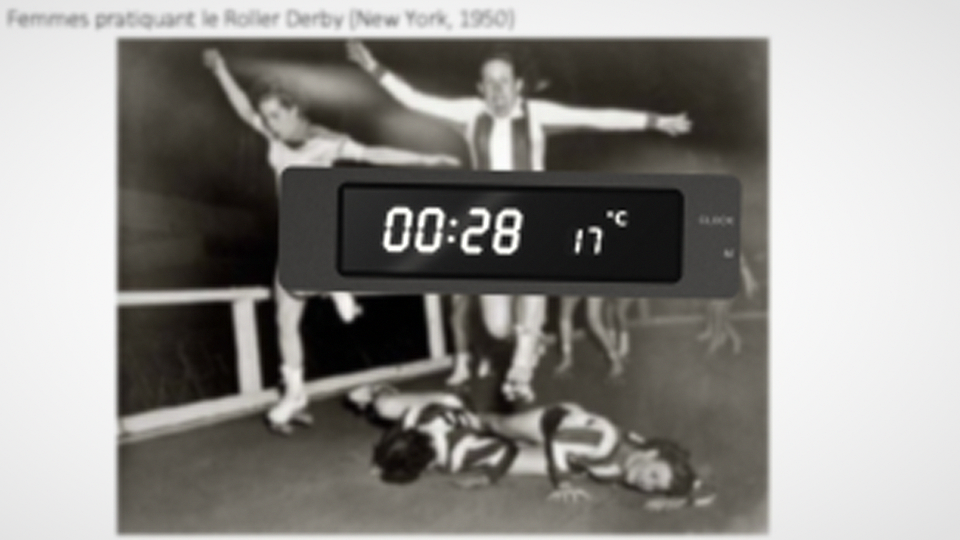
{"hour": 0, "minute": 28}
